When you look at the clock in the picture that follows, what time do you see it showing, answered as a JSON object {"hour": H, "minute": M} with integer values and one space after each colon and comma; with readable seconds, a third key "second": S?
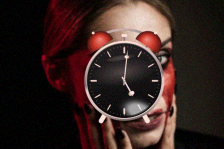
{"hour": 5, "minute": 1}
